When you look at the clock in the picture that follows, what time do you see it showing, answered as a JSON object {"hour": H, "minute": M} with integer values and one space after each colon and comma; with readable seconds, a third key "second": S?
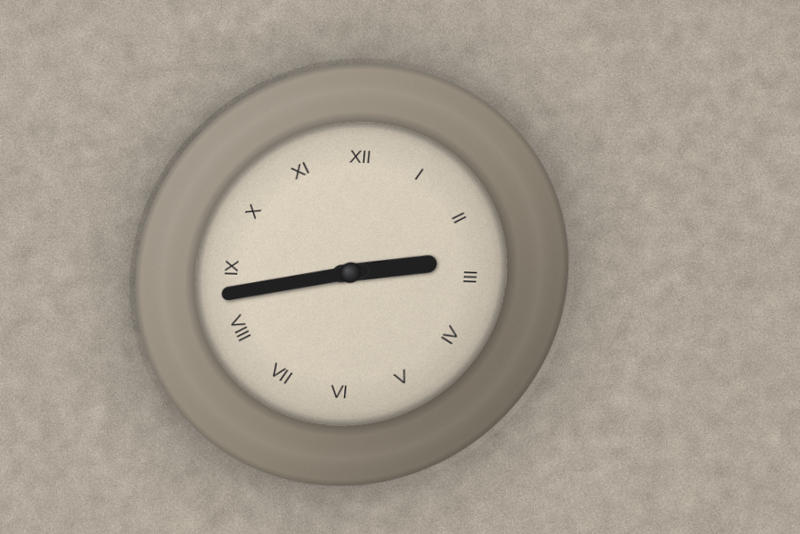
{"hour": 2, "minute": 43}
